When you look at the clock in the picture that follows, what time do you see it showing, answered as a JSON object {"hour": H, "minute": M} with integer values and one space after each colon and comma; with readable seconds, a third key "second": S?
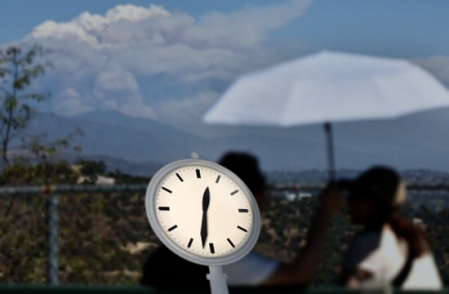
{"hour": 12, "minute": 32}
